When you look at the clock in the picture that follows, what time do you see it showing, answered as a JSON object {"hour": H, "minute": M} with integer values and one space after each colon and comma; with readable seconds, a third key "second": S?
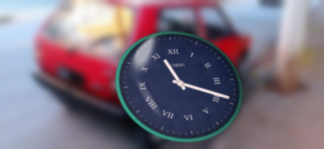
{"hour": 11, "minute": 19}
